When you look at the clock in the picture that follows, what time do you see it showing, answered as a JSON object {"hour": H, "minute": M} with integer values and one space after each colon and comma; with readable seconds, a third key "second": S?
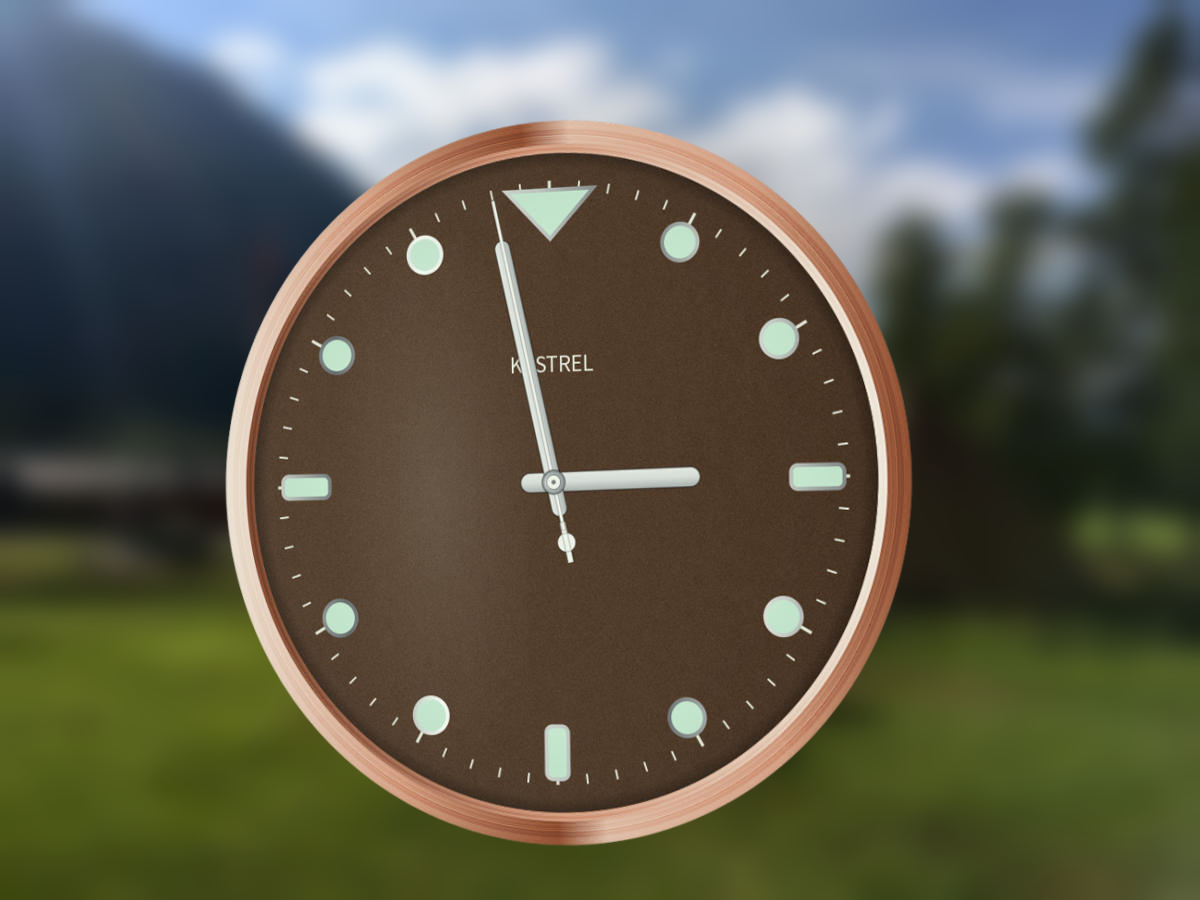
{"hour": 2, "minute": 57, "second": 58}
